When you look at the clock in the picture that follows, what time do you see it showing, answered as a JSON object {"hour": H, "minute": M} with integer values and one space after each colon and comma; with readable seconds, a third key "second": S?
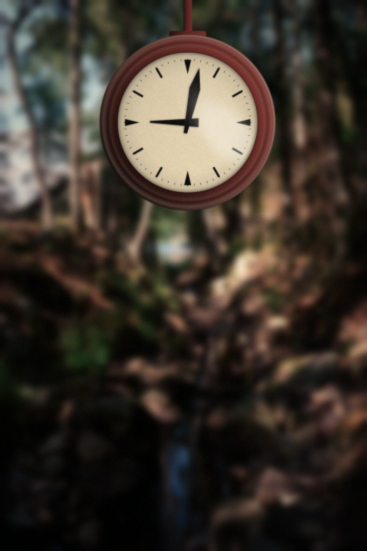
{"hour": 9, "minute": 2}
